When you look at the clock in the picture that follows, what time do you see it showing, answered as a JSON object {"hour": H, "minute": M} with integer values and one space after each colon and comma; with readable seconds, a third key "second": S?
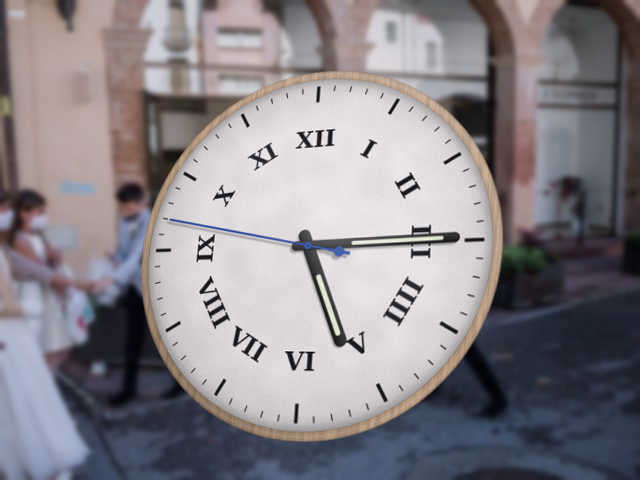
{"hour": 5, "minute": 14, "second": 47}
